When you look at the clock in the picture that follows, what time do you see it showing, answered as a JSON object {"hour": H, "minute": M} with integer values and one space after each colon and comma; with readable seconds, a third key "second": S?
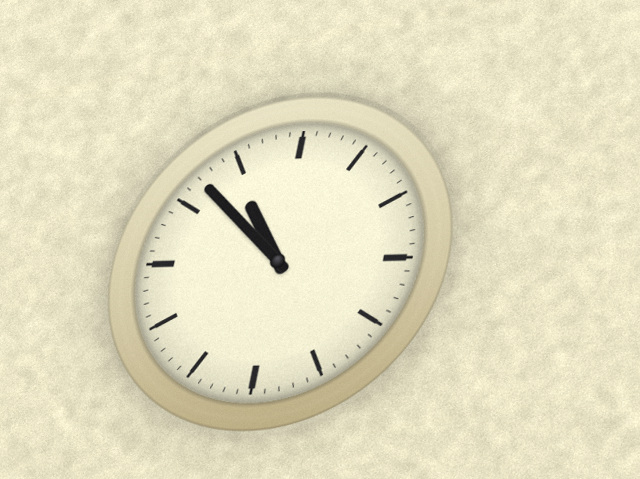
{"hour": 10, "minute": 52}
